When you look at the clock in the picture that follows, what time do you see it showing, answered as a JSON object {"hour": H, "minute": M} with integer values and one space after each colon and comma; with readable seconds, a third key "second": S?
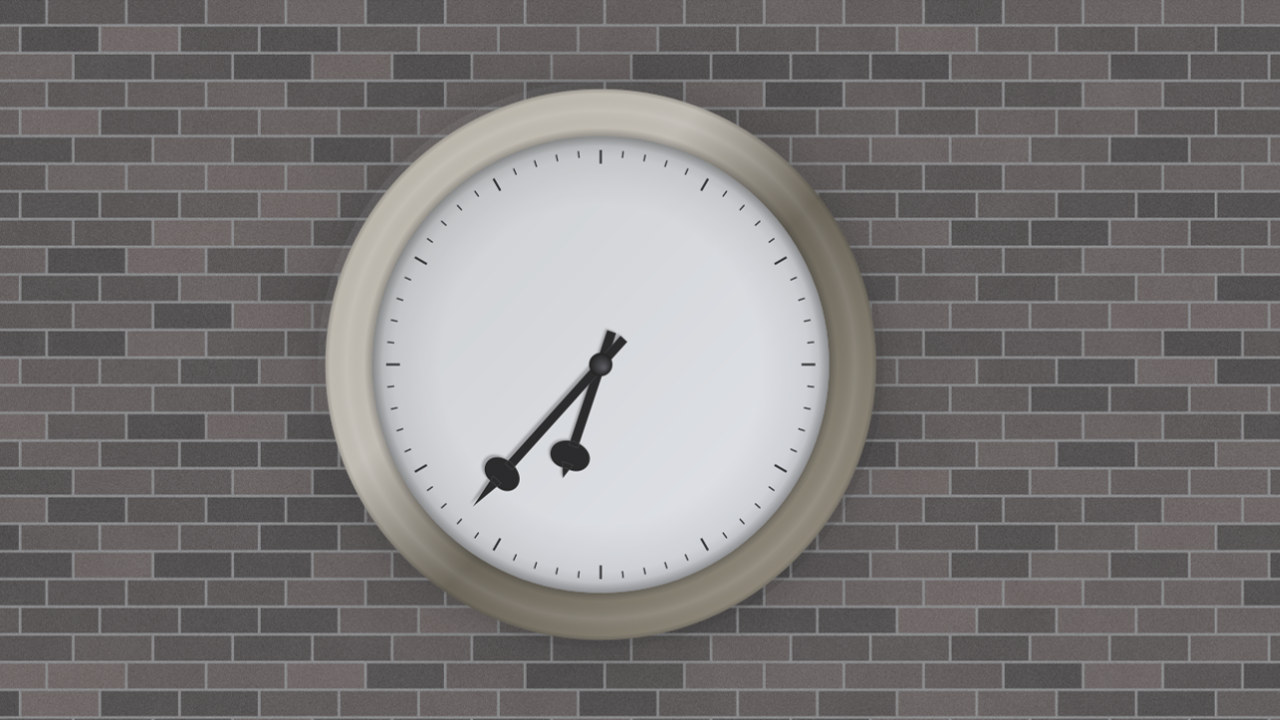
{"hour": 6, "minute": 37}
